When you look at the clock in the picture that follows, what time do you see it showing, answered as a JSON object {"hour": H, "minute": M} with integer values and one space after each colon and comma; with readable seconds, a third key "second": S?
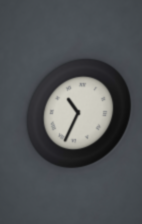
{"hour": 10, "minute": 33}
